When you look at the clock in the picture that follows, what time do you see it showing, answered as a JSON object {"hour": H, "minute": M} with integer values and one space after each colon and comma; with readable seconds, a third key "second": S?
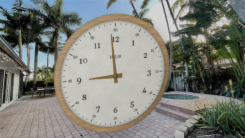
{"hour": 8, "minute": 59}
